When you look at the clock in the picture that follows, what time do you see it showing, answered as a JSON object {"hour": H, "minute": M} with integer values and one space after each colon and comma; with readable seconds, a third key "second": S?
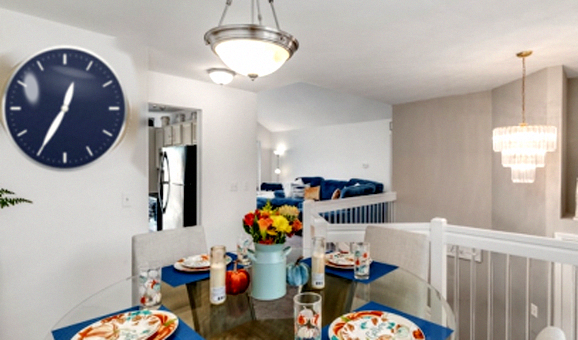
{"hour": 12, "minute": 35}
